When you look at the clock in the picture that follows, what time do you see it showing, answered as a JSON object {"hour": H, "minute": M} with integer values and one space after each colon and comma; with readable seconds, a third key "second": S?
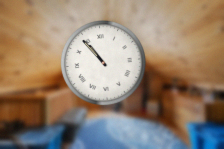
{"hour": 10, "minute": 54}
